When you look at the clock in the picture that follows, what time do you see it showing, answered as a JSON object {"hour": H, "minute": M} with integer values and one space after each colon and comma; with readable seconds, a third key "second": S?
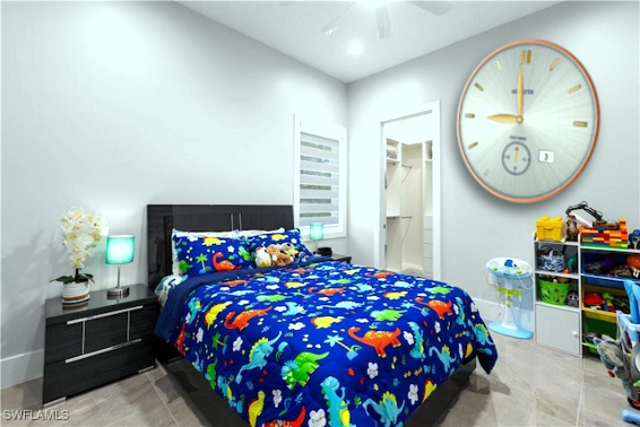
{"hour": 8, "minute": 59}
